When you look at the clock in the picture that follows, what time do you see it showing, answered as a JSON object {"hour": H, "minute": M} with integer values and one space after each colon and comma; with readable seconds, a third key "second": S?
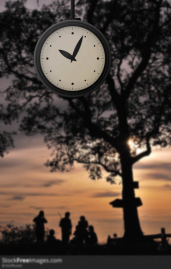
{"hour": 10, "minute": 4}
